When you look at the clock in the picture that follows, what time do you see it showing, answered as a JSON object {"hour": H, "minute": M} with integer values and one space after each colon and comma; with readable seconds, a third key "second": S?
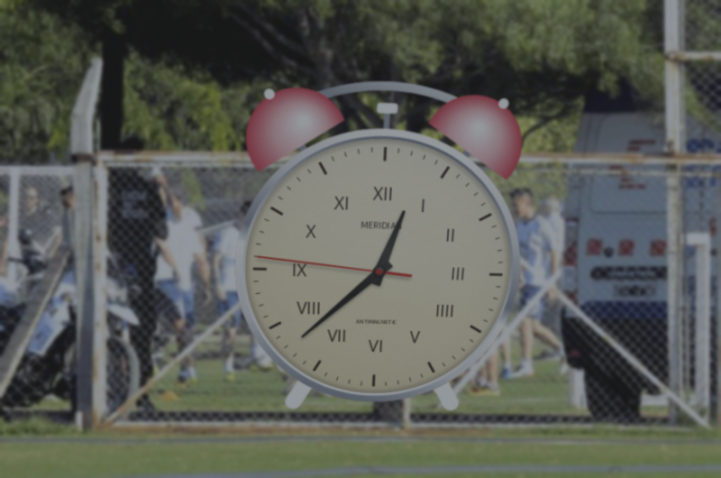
{"hour": 12, "minute": 37, "second": 46}
